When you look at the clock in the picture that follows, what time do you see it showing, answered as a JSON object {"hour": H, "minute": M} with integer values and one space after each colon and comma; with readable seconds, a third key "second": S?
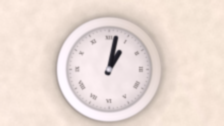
{"hour": 1, "minute": 2}
